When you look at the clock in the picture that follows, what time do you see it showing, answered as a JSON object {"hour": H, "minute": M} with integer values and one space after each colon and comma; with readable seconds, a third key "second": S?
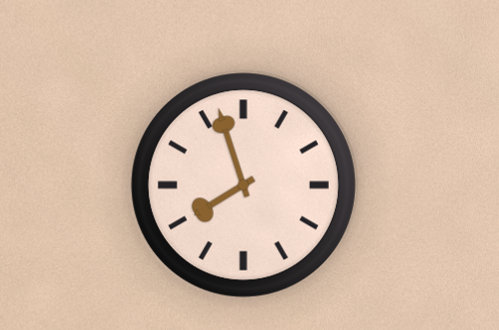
{"hour": 7, "minute": 57}
